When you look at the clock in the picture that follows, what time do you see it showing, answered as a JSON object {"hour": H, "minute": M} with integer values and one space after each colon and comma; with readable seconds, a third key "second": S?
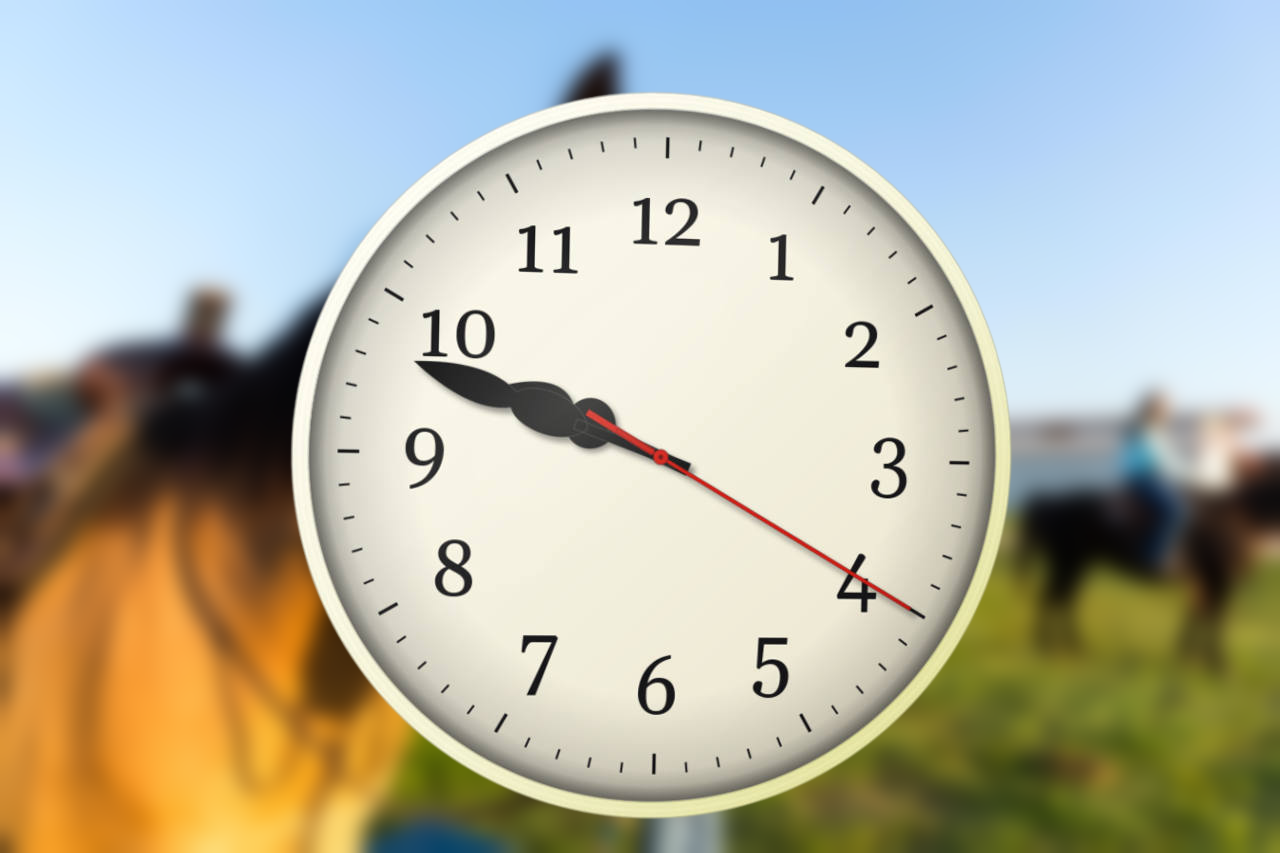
{"hour": 9, "minute": 48, "second": 20}
